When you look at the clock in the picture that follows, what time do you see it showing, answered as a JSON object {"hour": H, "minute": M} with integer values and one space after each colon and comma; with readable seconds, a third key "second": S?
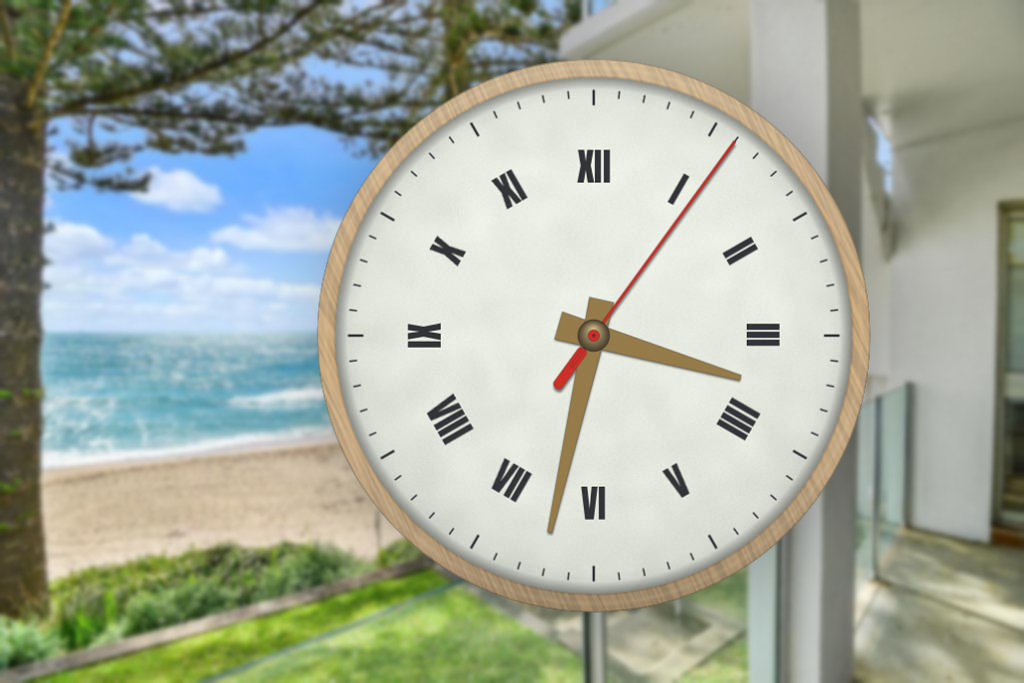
{"hour": 3, "minute": 32, "second": 6}
